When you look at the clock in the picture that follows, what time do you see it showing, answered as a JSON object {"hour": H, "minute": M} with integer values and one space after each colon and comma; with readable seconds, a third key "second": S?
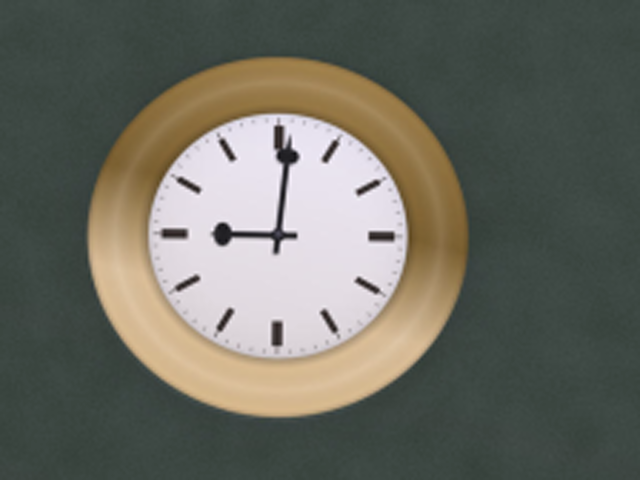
{"hour": 9, "minute": 1}
